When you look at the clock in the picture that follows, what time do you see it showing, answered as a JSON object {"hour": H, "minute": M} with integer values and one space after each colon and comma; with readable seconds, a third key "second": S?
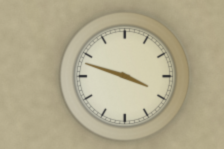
{"hour": 3, "minute": 48}
